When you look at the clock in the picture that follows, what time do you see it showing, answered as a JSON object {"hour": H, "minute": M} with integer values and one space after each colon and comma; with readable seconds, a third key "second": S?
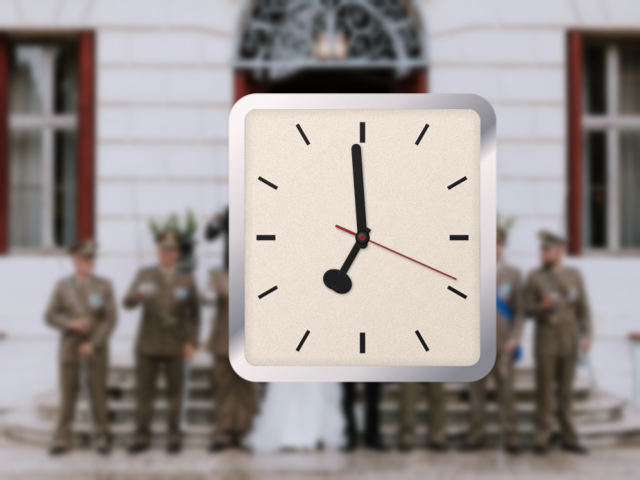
{"hour": 6, "minute": 59, "second": 19}
